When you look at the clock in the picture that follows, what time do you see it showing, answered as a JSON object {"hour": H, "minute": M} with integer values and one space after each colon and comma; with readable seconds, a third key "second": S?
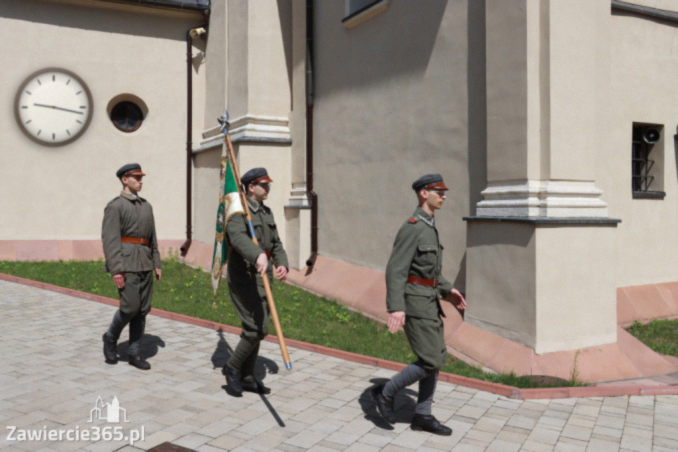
{"hour": 9, "minute": 17}
